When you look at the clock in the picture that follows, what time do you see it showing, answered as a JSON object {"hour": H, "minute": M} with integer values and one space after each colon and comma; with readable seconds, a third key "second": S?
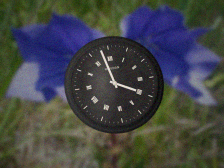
{"hour": 3, "minute": 58}
